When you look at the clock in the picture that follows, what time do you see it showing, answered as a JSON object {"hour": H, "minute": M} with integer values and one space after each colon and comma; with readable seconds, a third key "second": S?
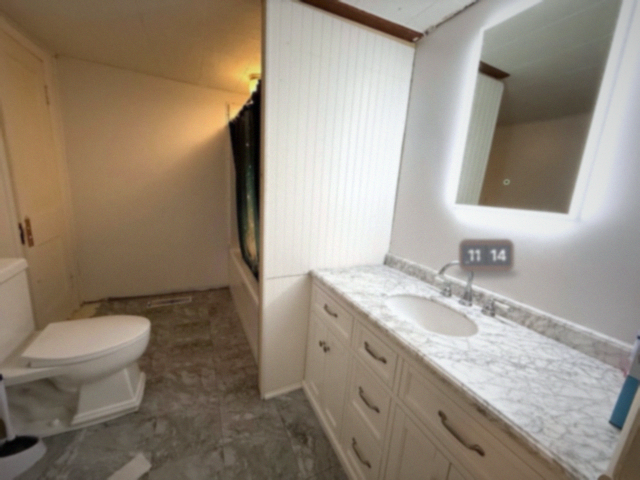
{"hour": 11, "minute": 14}
